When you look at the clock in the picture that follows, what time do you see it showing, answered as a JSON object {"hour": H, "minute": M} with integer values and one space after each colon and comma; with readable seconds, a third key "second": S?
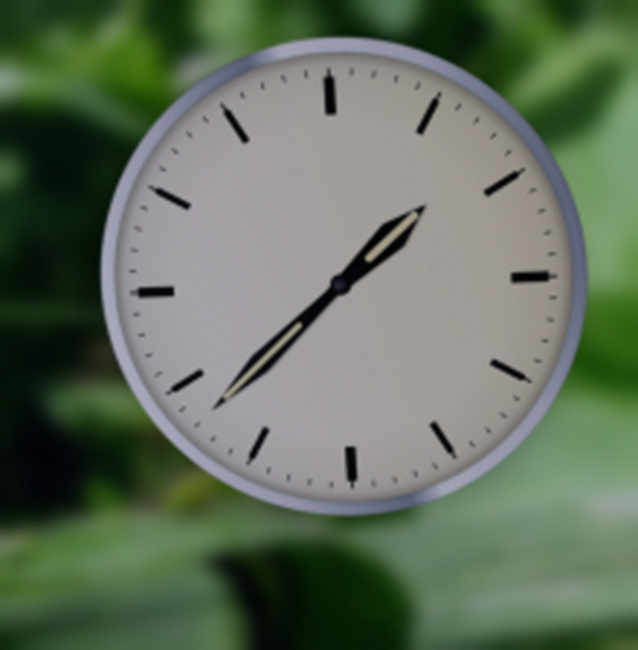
{"hour": 1, "minute": 38}
